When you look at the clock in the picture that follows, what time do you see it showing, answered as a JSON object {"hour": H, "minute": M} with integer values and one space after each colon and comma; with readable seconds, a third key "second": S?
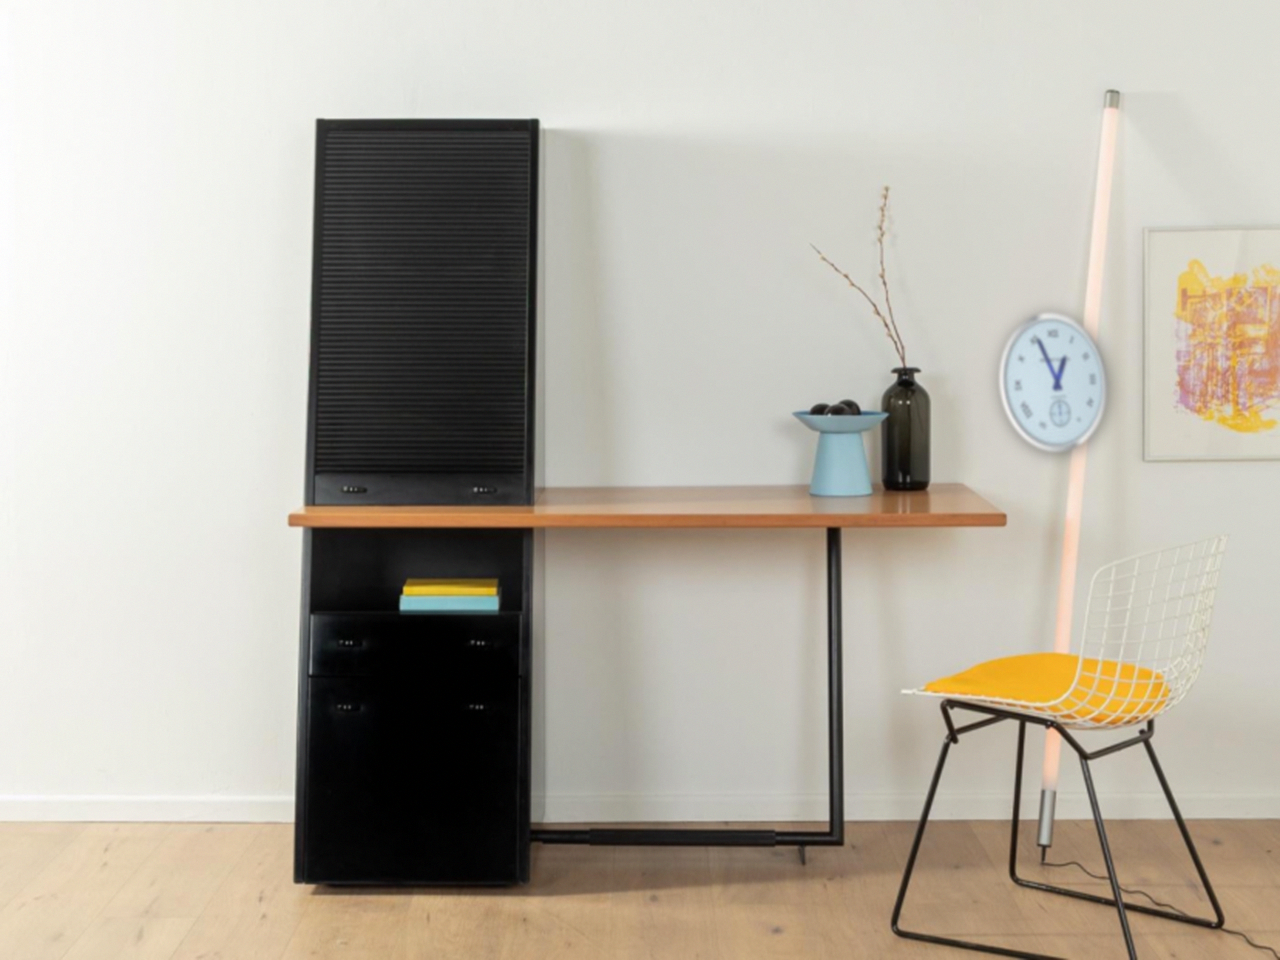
{"hour": 12, "minute": 56}
